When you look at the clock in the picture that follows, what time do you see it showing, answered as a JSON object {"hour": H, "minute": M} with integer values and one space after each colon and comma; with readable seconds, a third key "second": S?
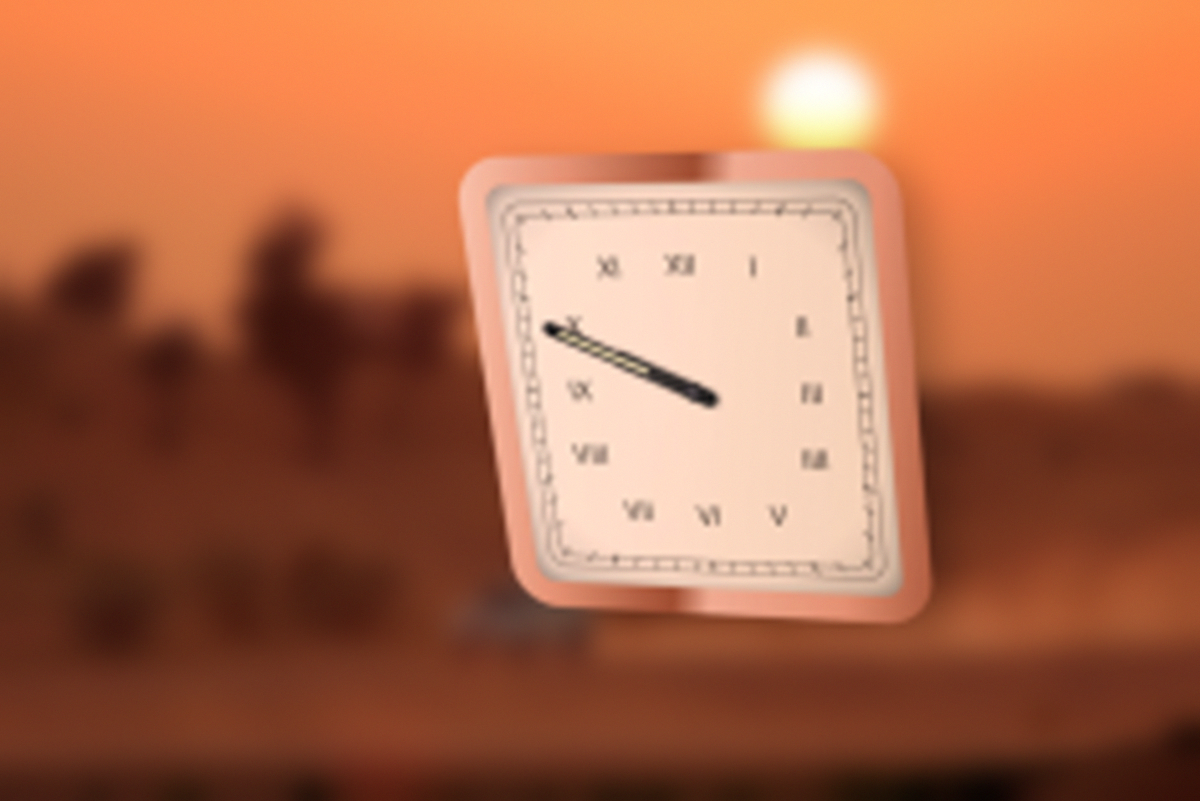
{"hour": 9, "minute": 49}
